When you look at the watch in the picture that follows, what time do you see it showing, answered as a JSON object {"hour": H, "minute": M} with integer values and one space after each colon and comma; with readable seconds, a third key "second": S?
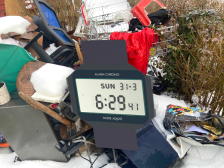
{"hour": 6, "minute": 29, "second": 41}
